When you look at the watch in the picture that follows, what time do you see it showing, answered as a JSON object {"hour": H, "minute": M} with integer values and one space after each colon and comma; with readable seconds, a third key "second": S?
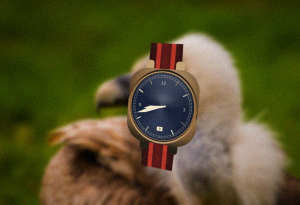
{"hour": 8, "minute": 42}
